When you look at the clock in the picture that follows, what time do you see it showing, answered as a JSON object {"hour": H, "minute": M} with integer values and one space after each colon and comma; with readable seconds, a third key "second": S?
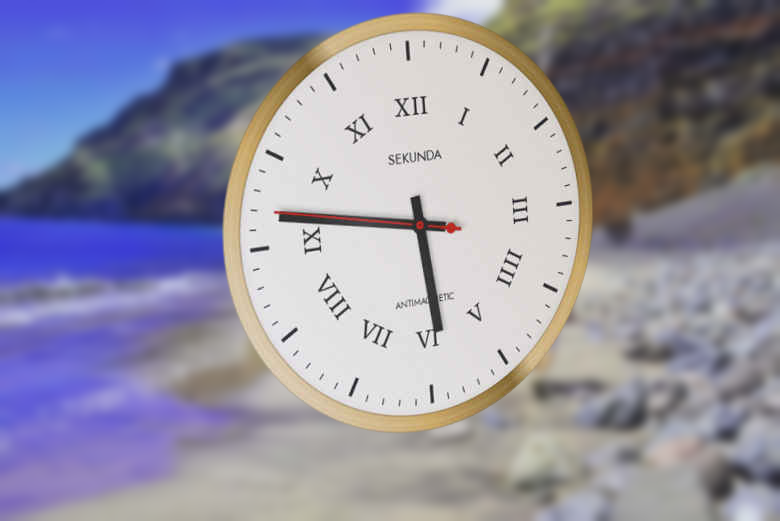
{"hour": 5, "minute": 46, "second": 47}
